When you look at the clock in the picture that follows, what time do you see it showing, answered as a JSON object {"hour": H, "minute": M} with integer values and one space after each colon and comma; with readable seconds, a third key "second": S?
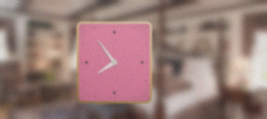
{"hour": 7, "minute": 54}
